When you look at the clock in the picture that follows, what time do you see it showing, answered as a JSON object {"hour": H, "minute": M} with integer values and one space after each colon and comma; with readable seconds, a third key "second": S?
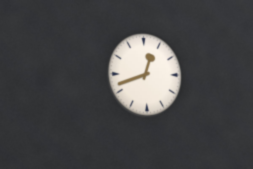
{"hour": 12, "minute": 42}
